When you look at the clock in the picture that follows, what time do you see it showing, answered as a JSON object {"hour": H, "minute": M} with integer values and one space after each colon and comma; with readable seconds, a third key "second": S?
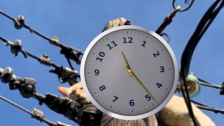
{"hour": 11, "minute": 24}
